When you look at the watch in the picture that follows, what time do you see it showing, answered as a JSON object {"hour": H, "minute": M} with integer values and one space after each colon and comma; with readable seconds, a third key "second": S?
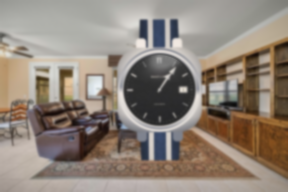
{"hour": 1, "minute": 6}
